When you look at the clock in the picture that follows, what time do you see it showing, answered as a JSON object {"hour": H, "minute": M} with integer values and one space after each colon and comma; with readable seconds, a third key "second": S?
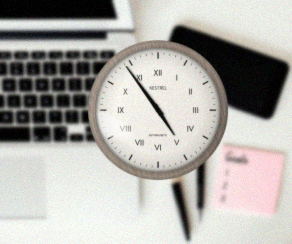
{"hour": 4, "minute": 54}
